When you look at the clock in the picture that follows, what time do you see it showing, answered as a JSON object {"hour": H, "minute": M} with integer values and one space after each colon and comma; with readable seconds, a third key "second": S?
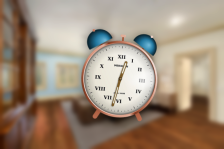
{"hour": 12, "minute": 32}
